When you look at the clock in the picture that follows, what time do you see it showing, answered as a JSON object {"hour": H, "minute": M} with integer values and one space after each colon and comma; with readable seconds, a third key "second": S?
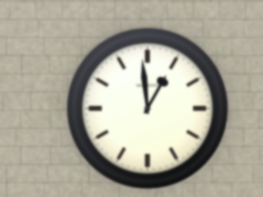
{"hour": 12, "minute": 59}
